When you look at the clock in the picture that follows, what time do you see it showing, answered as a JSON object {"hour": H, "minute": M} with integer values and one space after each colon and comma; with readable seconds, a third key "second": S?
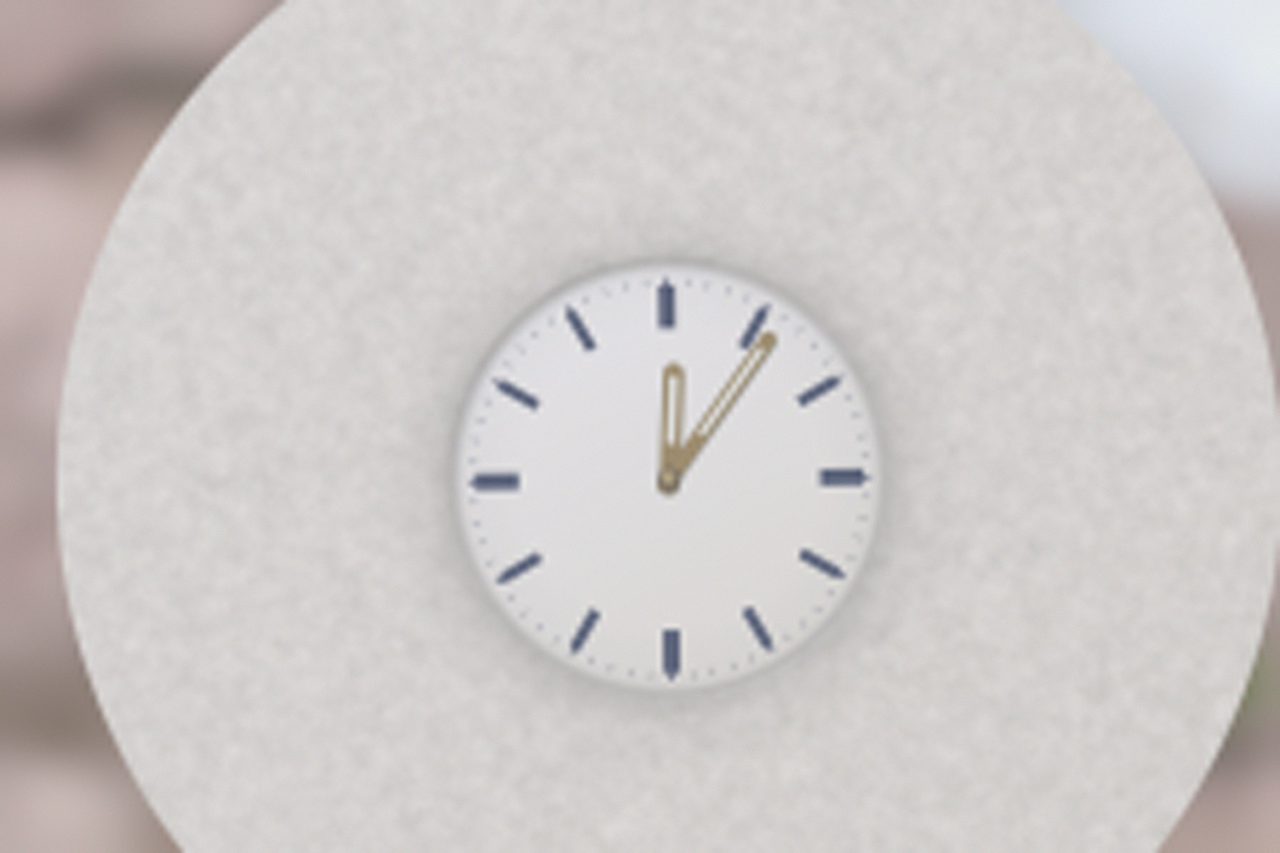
{"hour": 12, "minute": 6}
